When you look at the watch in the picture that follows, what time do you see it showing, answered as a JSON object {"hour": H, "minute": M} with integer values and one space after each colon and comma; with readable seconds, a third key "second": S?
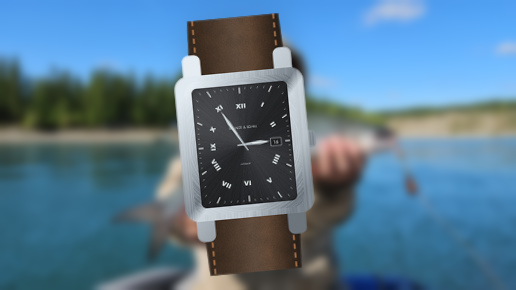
{"hour": 2, "minute": 55}
